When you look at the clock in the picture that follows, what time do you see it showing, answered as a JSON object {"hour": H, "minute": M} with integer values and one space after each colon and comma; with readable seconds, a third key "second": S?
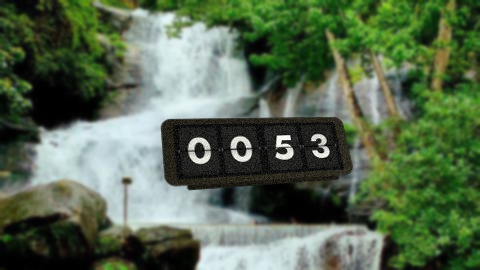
{"hour": 0, "minute": 53}
